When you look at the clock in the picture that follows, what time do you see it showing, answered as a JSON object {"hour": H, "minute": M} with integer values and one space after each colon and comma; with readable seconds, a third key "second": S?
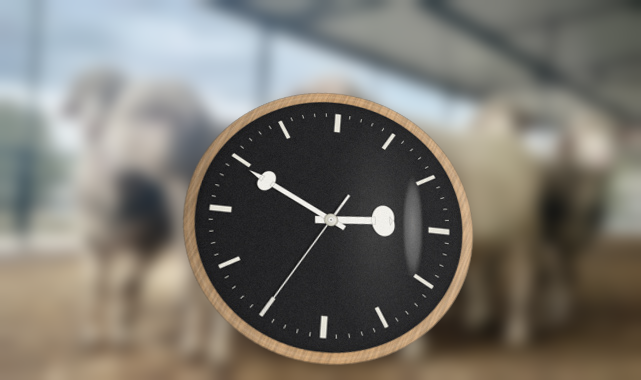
{"hour": 2, "minute": 49, "second": 35}
